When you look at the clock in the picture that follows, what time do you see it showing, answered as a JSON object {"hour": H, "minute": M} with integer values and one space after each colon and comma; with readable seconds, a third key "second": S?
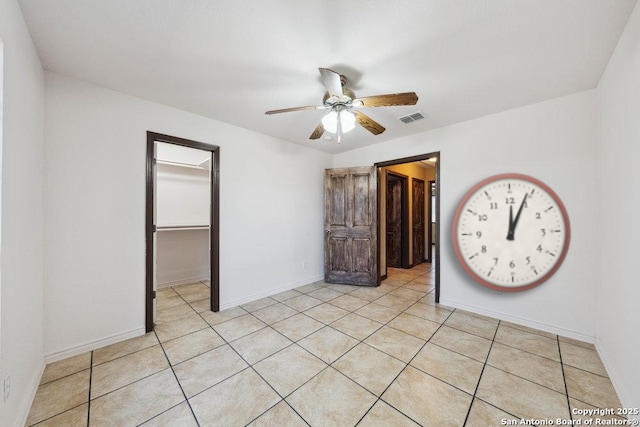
{"hour": 12, "minute": 4}
